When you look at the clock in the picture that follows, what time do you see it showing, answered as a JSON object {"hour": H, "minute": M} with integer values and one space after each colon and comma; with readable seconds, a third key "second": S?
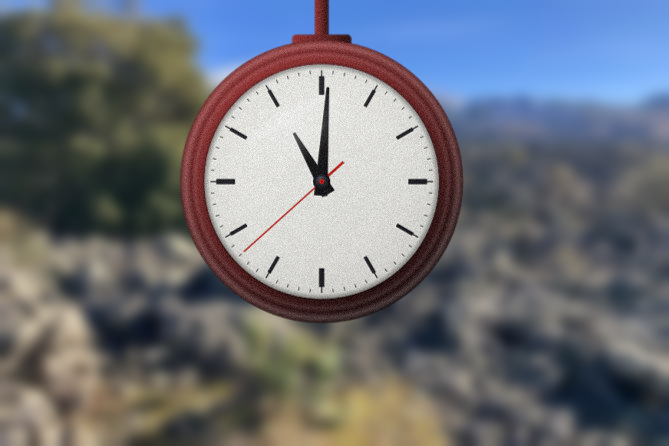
{"hour": 11, "minute": 0, "second": 38}
